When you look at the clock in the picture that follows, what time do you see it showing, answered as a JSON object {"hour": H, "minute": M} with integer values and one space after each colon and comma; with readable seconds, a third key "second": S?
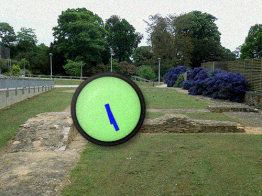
{"hour": 5, "minute": 26}
